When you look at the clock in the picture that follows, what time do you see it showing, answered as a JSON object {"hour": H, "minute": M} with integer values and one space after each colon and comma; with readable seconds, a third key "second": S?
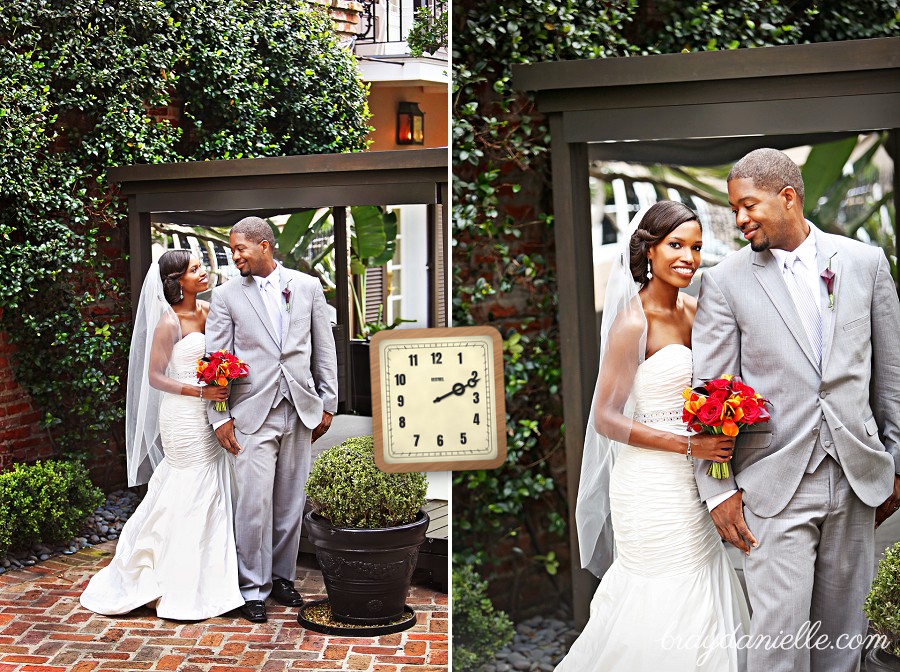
{"hour": 2, "minute": 11}
